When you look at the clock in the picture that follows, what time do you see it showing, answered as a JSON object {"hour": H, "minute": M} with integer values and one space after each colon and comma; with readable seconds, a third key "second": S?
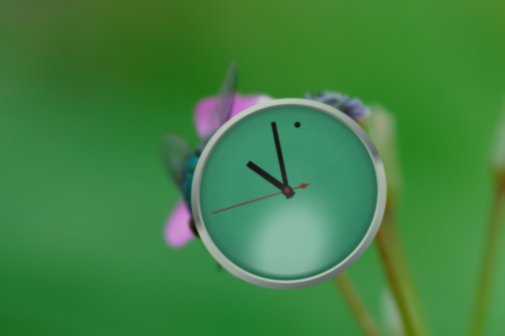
{"hour": 9, "minute": 56, "second": 41}
